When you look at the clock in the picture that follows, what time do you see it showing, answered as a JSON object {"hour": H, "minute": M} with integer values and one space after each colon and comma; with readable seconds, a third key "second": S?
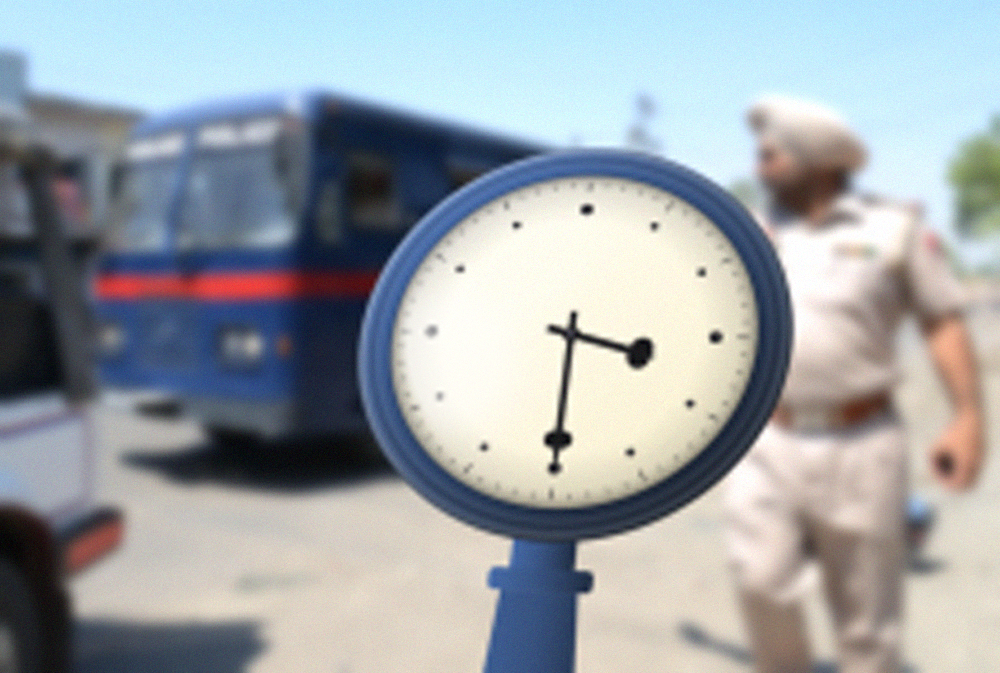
{"hour": 3, "minute": 30}
